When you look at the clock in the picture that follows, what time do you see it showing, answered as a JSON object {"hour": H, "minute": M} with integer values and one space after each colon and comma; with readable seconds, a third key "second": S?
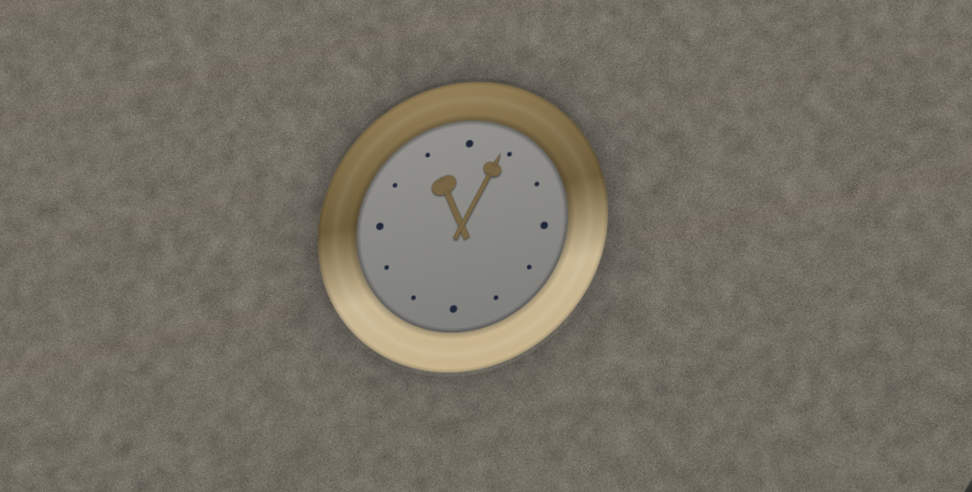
{"hour": 11, "minute": 4}
